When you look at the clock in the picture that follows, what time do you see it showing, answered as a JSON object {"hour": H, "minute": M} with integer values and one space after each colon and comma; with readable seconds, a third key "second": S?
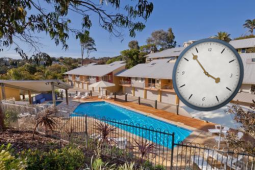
{"hour": 3, "minute": 53}
